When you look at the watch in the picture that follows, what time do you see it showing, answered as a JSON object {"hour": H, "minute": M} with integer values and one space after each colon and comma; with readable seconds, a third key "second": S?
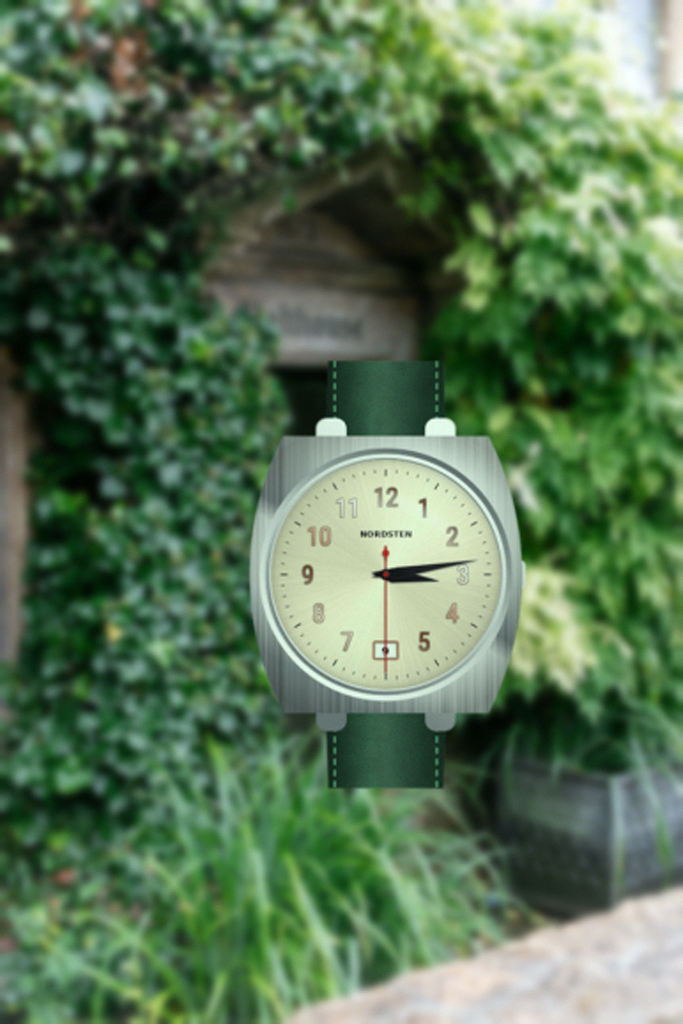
{"hour": 3, "minute": 13, "second": 30}
